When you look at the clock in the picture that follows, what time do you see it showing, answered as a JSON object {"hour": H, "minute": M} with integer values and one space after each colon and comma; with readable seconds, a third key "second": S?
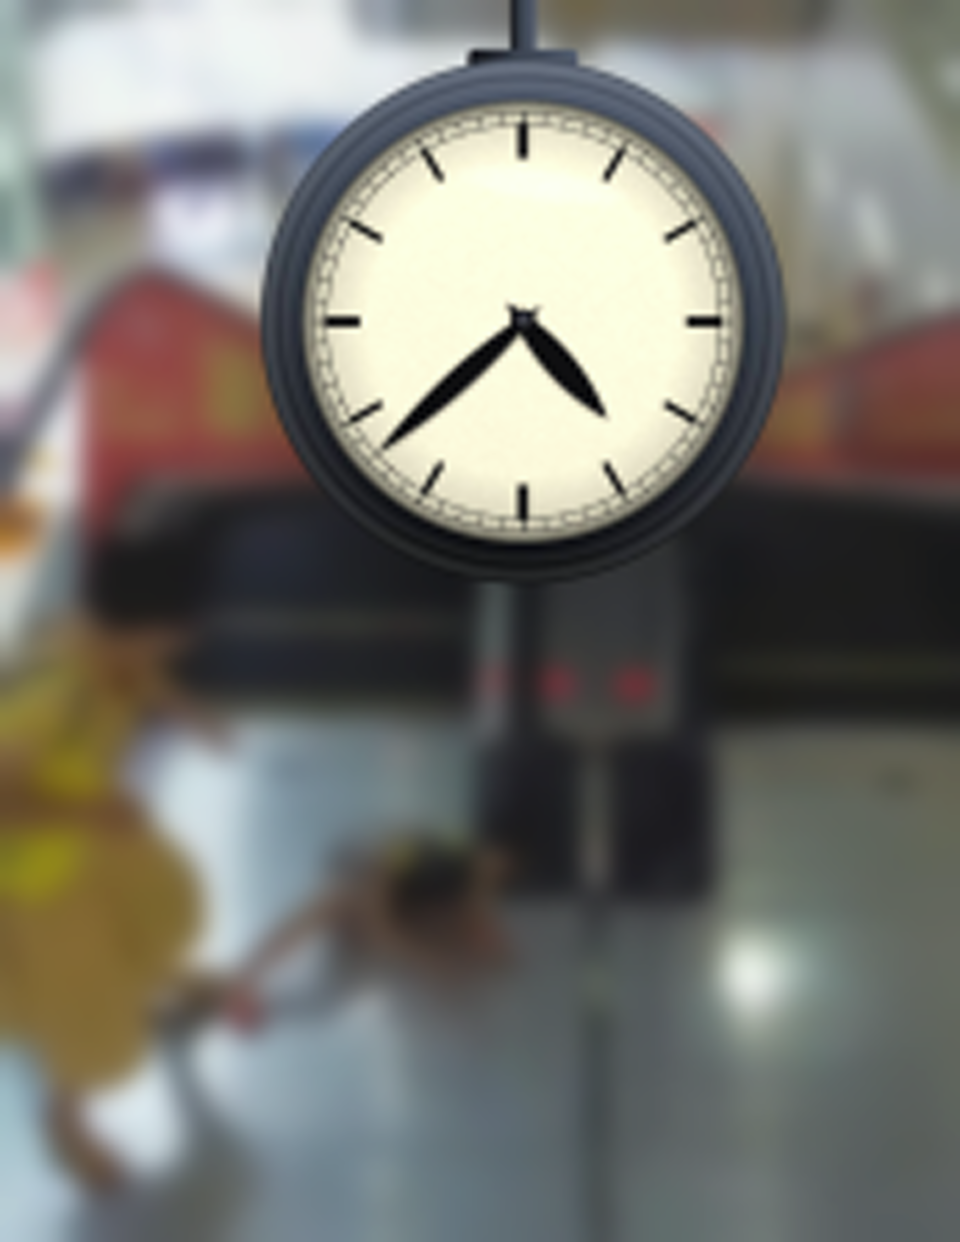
{"hour": 4, "minute": 38}
